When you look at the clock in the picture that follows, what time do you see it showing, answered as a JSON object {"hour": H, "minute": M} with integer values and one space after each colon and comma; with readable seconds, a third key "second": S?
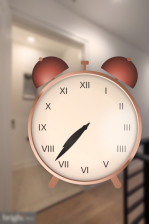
{"hour": 7, "minute": 37}
